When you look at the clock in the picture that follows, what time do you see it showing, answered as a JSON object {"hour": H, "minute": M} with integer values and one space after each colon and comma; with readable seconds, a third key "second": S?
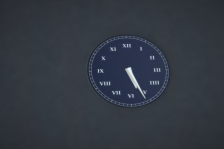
{"hour": 5, "minute": 26}
